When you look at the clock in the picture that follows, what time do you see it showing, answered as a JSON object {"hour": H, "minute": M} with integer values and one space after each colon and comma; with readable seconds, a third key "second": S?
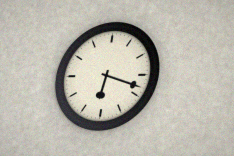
{"hour": 6, "minute": 18}
